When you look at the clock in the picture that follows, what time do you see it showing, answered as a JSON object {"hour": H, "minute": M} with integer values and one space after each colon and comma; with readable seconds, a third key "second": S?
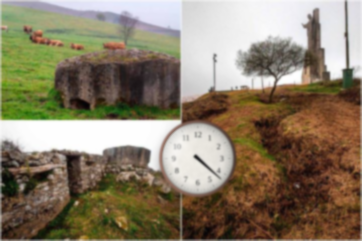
{"hour": 4, "minute": 22}
